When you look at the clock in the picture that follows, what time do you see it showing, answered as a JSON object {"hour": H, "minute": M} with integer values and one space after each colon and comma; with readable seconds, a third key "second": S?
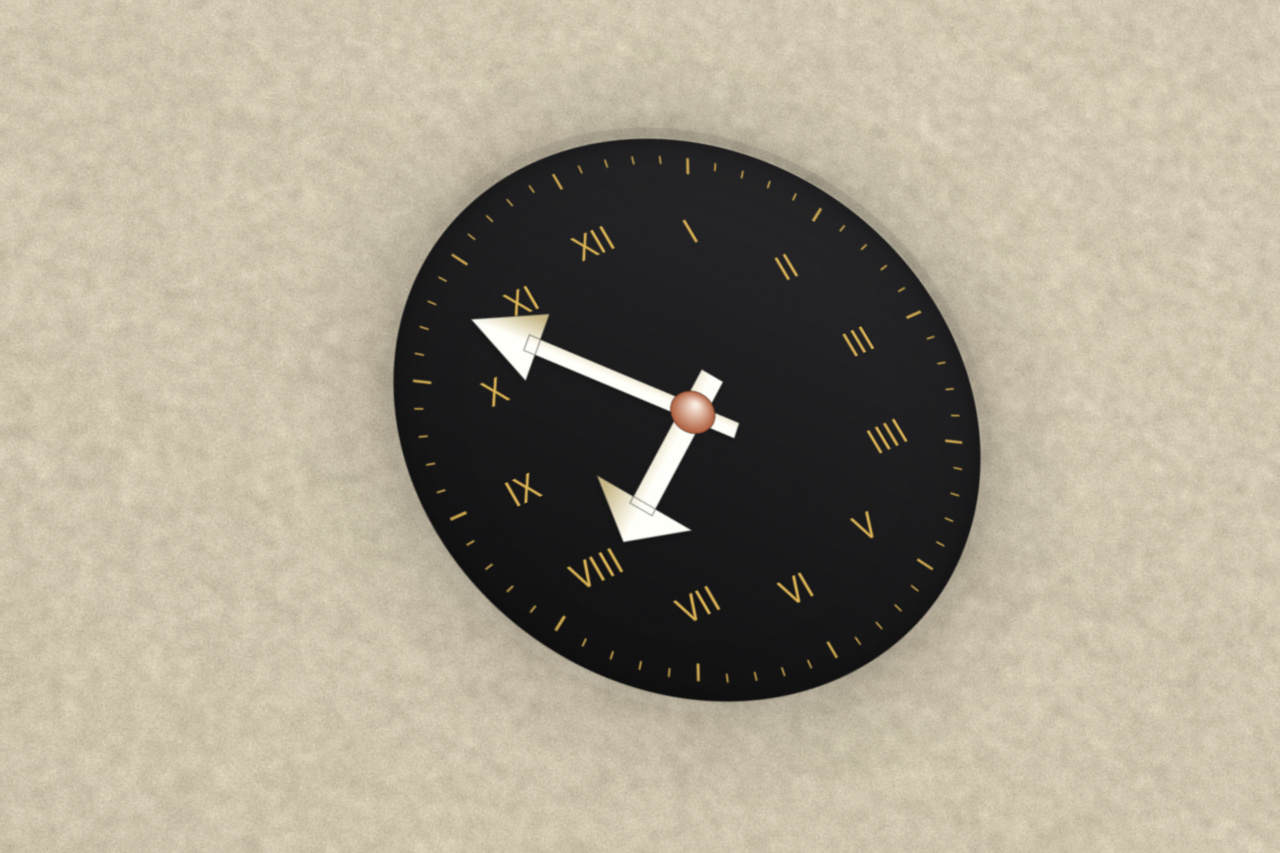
{"hour": 7, "minute": 53}
